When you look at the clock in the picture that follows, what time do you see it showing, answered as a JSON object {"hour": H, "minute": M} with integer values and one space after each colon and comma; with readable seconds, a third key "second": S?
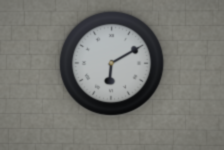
{"hour": 6, "minute": 10}
